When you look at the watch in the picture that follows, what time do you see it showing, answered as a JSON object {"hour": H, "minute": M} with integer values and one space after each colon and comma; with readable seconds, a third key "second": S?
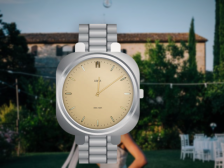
{"hour": 12, "minute": 9}
